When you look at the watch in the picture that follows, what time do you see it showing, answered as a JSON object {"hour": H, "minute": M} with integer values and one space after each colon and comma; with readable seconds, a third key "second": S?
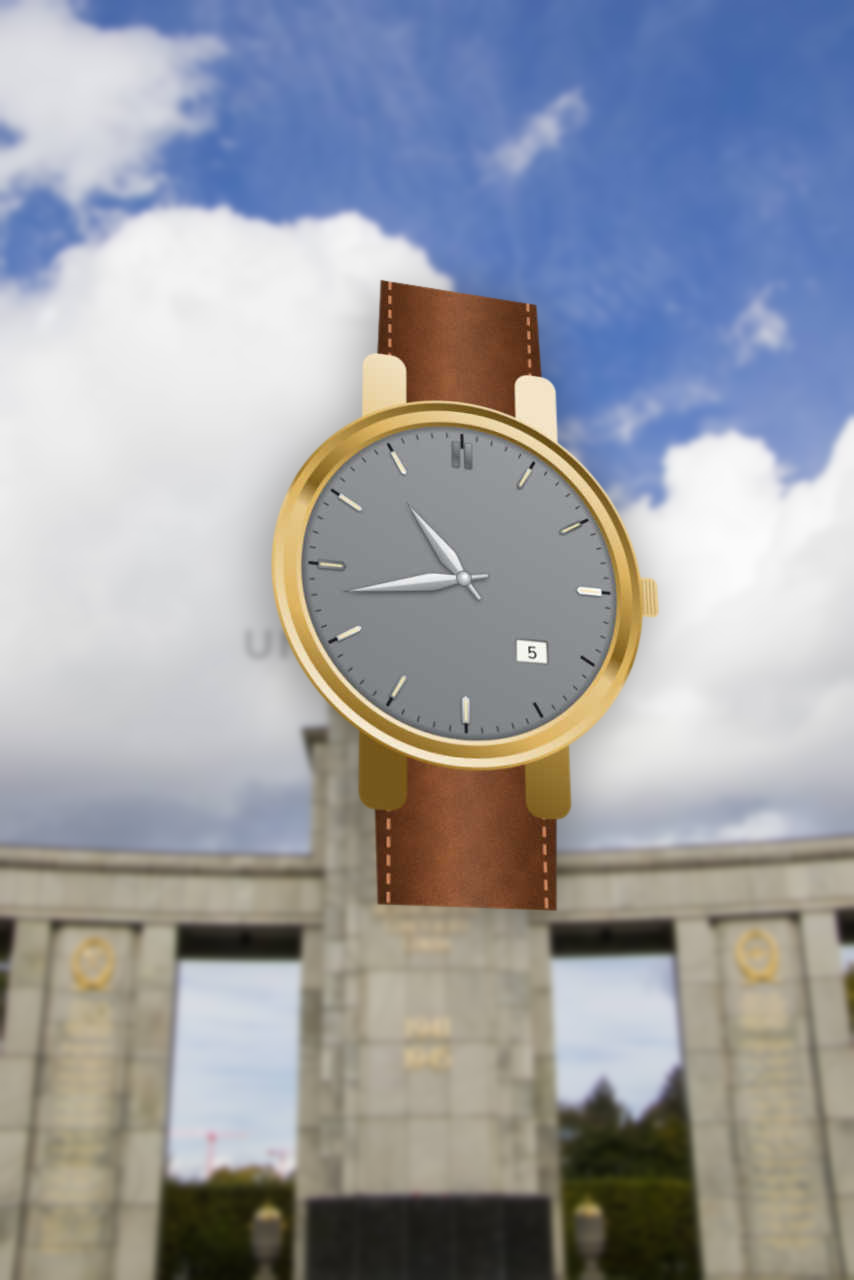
{"hour": 10, "minute": 43}
